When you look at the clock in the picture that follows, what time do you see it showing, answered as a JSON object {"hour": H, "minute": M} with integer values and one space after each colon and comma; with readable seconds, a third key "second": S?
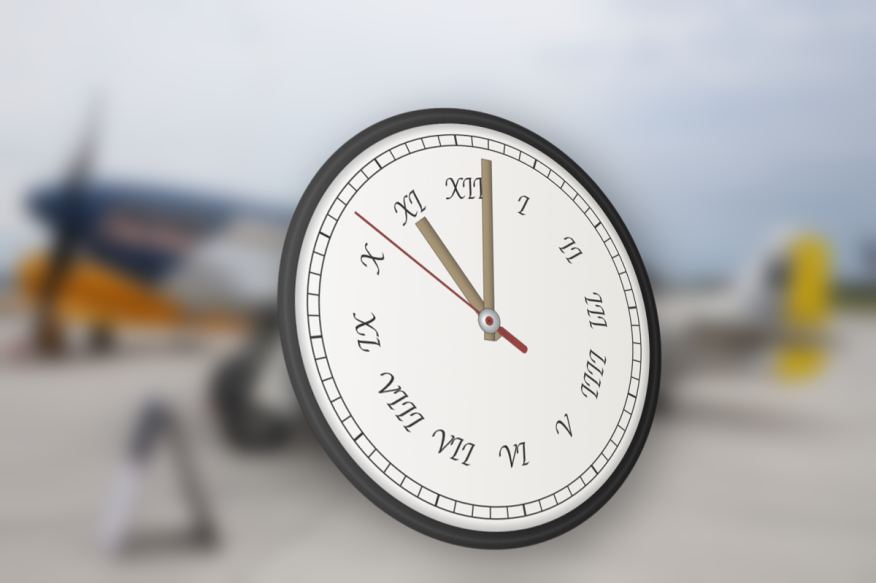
{"hour": 11, "minute": 1, "second": 52}
